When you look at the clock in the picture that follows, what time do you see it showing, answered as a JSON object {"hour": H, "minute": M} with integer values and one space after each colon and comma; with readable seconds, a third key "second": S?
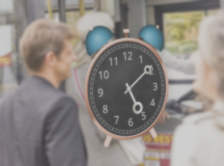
{"hour": 5, "minute": 9}
